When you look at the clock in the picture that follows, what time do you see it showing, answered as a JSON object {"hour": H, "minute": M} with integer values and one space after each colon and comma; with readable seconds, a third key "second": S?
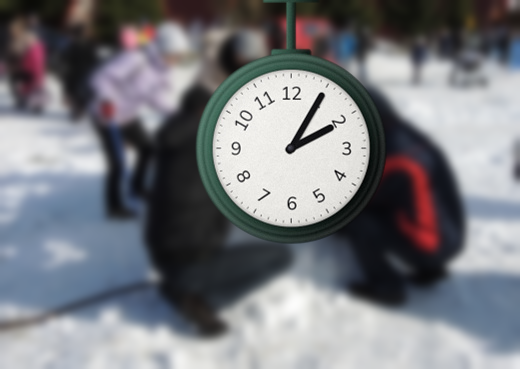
{"hour": 2, "minute": 5}
